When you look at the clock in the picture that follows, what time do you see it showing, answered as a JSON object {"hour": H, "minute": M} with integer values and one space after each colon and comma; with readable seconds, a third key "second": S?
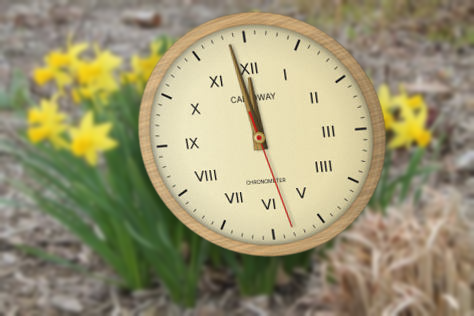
{"hour": 11, "minute": 58, "second": 28}
